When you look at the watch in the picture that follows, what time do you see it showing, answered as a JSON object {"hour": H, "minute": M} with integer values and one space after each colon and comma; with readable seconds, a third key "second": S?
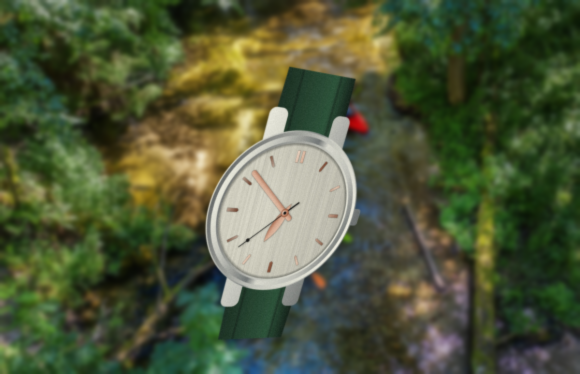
{"hour": 6, "minute": 51, "second": 38}
